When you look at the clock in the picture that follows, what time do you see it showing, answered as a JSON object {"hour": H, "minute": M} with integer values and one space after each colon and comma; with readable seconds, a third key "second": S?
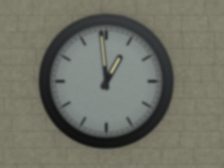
{"hour": 12, "minute": 59}
